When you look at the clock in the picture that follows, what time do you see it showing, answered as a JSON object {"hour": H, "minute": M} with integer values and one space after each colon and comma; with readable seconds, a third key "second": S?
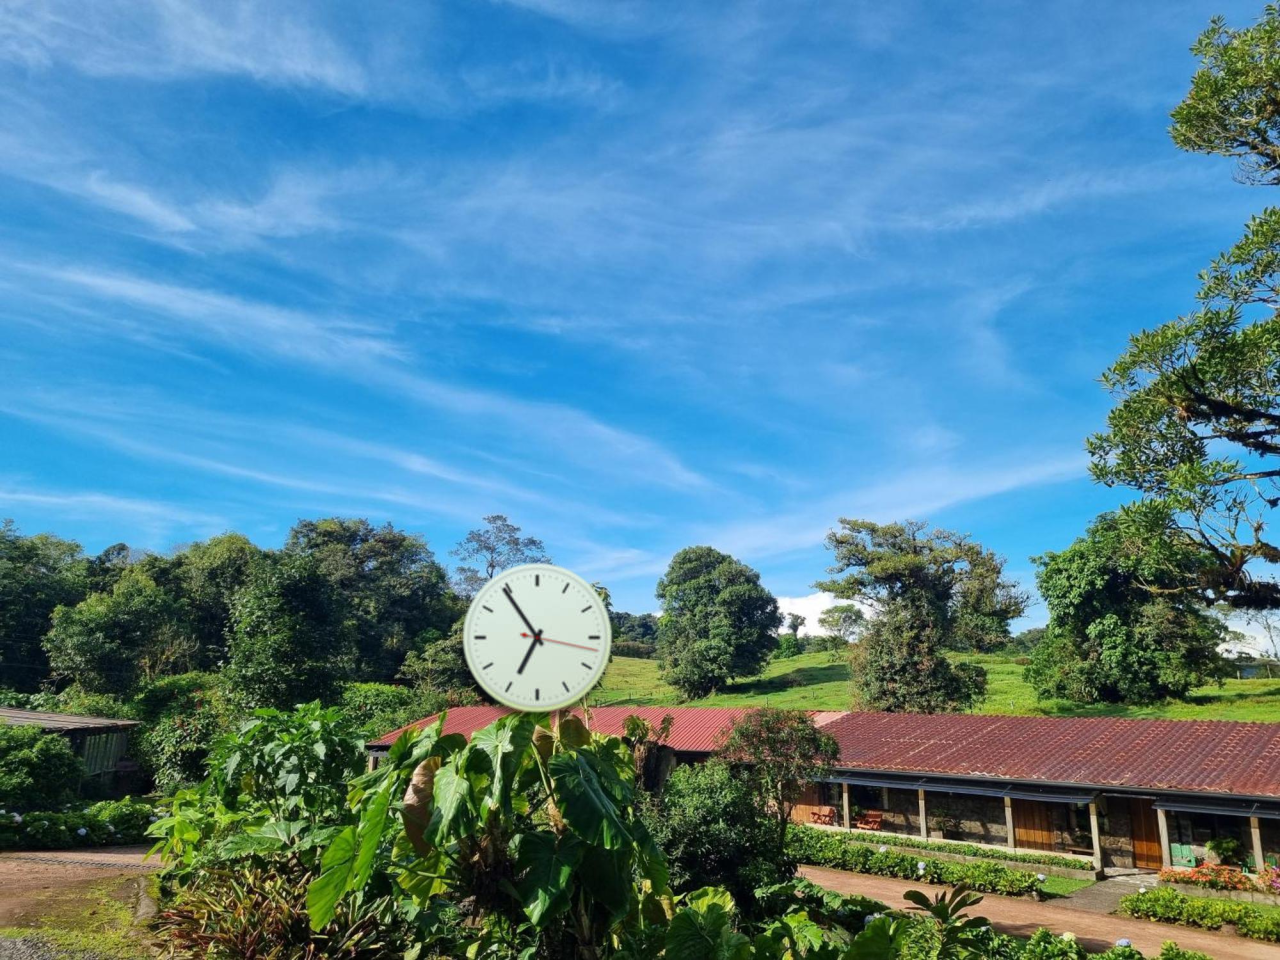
{"hour": 6, "minute": 54, "second": 17}
